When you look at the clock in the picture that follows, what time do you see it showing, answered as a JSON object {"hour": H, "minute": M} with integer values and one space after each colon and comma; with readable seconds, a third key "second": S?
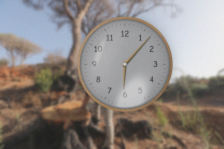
{"hour": 6, "minute": 7}
